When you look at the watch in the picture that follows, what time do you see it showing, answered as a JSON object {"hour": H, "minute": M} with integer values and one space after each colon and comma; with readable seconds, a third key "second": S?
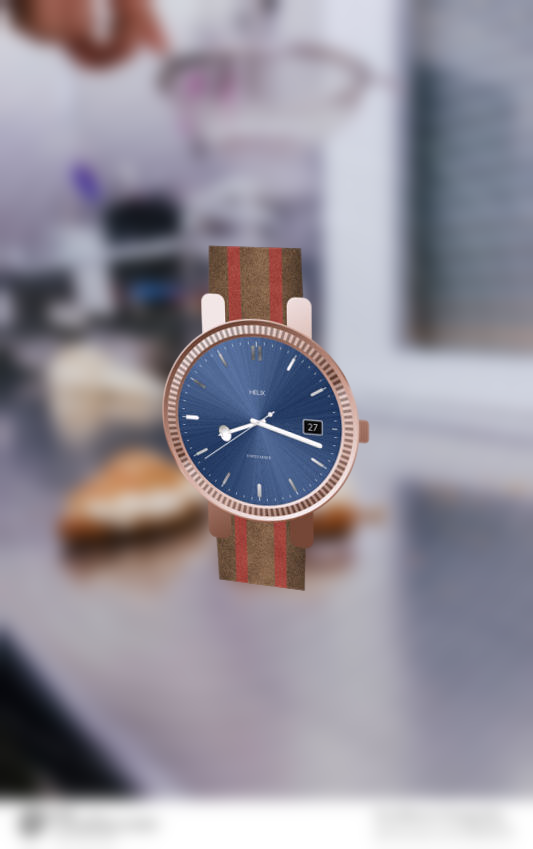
{"hour": 8, "minute": 17, "second": 39}
